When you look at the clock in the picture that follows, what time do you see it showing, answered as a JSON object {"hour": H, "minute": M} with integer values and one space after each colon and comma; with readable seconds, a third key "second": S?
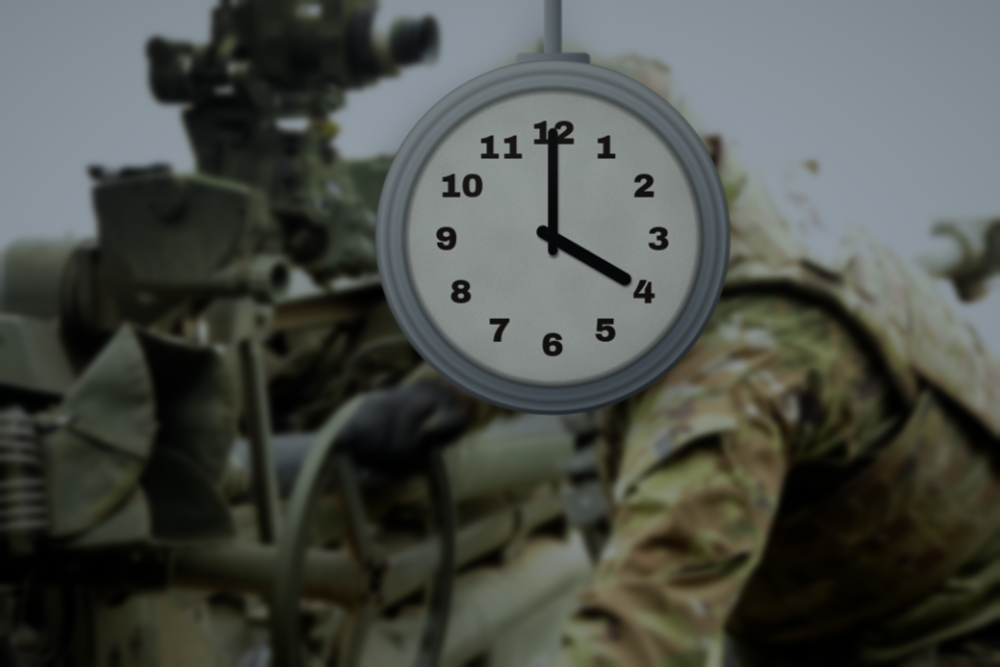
{"hour": 4, "minute": 0}
